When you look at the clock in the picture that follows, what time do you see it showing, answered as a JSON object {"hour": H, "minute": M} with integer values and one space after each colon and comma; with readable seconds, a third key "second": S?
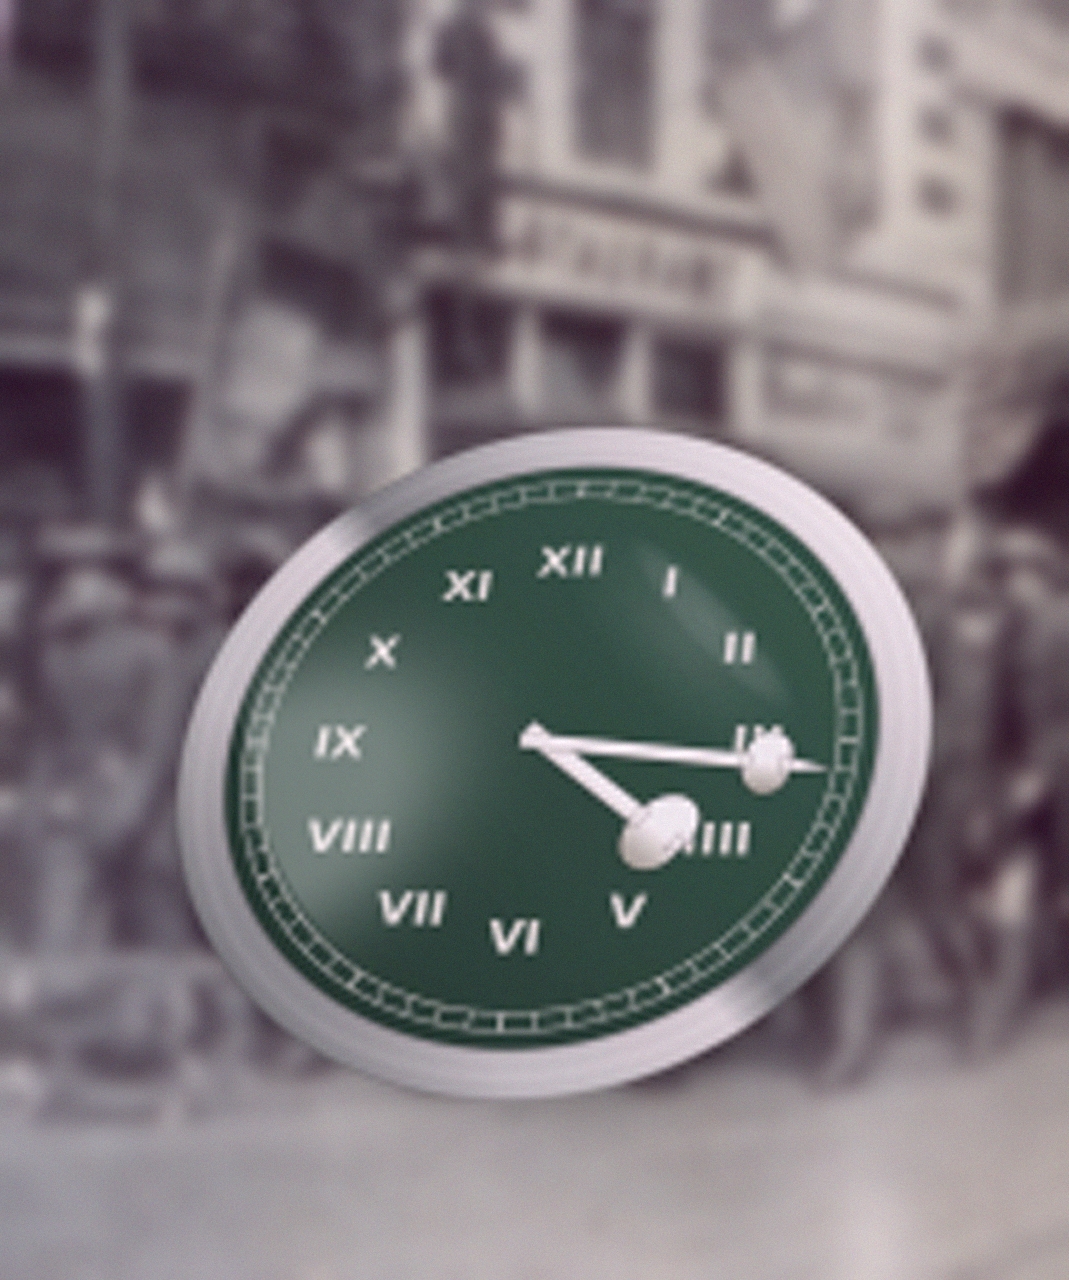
{"hour": 4, "minute": 16}
